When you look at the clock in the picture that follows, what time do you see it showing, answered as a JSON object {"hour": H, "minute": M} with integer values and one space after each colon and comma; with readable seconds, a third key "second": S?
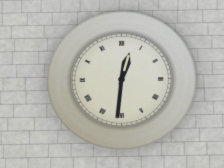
{"hour": 12, "minute": 31}
